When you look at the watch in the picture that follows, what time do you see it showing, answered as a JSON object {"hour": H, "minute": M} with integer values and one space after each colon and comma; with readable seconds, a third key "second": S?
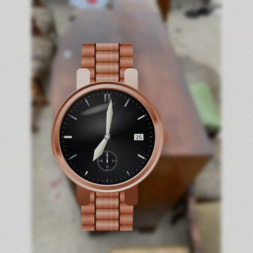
{"hour": 7, "minute": 1}
